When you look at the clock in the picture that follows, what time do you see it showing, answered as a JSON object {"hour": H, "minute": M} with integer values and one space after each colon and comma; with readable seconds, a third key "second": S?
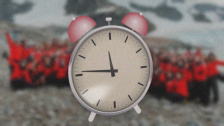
{"hour": 11, "minute": 46}
